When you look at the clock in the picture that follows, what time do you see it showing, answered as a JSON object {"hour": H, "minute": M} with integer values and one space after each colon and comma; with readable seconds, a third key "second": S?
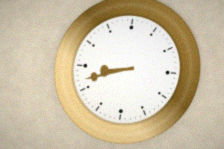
{"hour": 8, "minute": 42}
